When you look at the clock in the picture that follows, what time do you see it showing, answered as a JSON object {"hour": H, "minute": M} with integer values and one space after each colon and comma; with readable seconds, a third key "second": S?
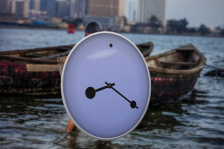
{"hour": 8, "minute": 20}
